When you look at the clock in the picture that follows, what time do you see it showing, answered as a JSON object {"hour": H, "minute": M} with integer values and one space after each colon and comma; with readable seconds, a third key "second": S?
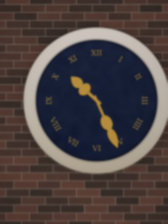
{"hour": 10, "minute": 26}
